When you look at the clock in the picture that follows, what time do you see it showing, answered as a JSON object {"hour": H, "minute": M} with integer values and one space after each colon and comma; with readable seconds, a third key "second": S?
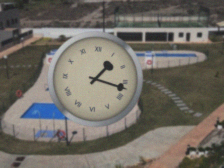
{"hour": 1, "minute": 17}
